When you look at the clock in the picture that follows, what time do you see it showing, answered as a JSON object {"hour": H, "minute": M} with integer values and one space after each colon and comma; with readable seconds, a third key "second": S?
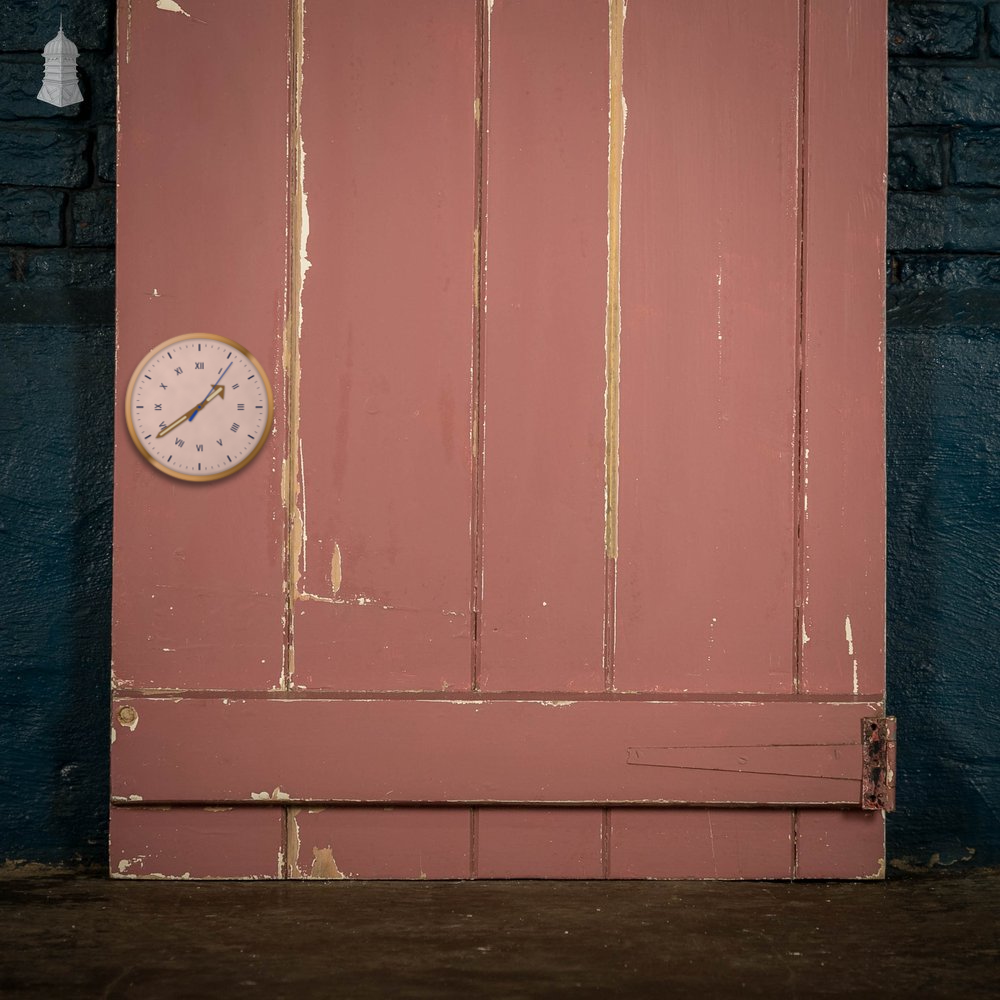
{"hour": 1, "minute": 39, "second": 6}
